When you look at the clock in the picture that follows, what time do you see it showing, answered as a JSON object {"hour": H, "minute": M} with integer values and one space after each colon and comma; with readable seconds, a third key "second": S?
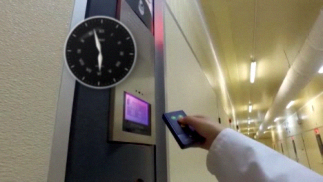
{"hour": 5, "minute": 57}
